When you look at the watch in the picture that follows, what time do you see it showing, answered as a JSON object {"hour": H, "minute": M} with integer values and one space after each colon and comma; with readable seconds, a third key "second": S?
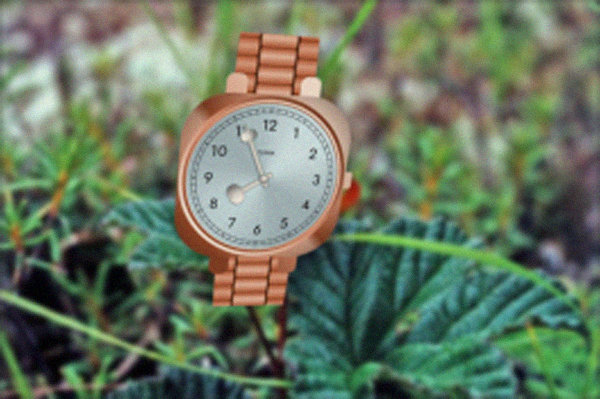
{"hour": 7, "minute": 56}
